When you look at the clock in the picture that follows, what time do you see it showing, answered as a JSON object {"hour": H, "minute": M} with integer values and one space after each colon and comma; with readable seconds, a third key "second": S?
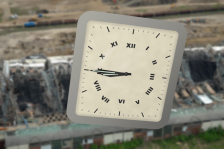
{"hour": 8, "minute": 45}
